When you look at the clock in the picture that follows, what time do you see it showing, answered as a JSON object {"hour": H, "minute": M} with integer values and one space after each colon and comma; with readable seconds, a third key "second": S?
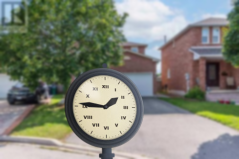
{"hour": 1, "minute": 46}
